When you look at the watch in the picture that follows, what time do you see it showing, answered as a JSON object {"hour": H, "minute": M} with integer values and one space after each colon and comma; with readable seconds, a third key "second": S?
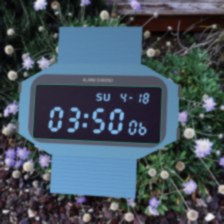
{"hour": 3, "minute": 50, "second": 6}
